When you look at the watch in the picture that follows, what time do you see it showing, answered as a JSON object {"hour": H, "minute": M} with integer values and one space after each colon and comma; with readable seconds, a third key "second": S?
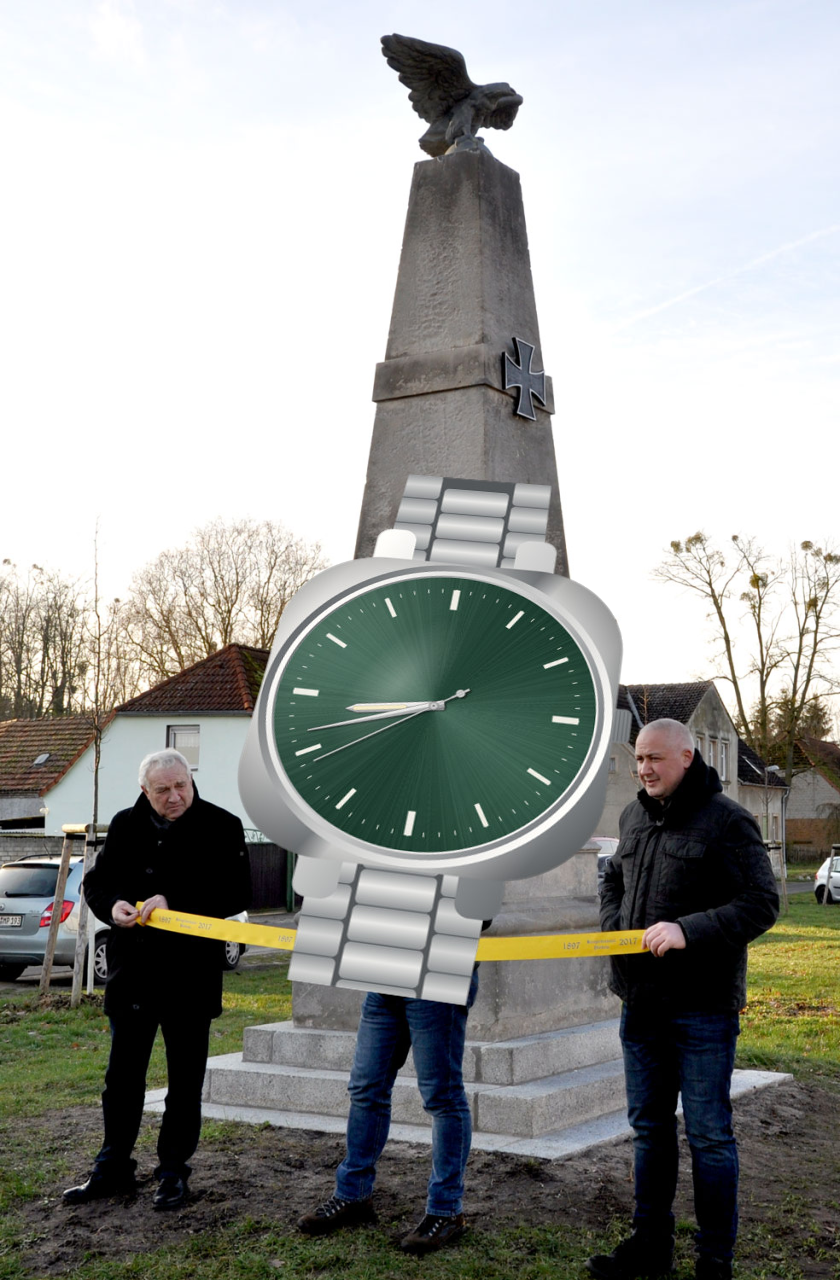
{"hour": 8, "minute": 41, "second": 39}
